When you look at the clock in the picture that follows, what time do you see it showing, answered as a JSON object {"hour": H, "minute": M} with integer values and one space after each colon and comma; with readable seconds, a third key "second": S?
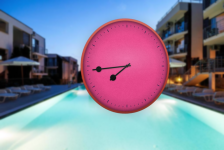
{"hour": 7, "minute": 44}
